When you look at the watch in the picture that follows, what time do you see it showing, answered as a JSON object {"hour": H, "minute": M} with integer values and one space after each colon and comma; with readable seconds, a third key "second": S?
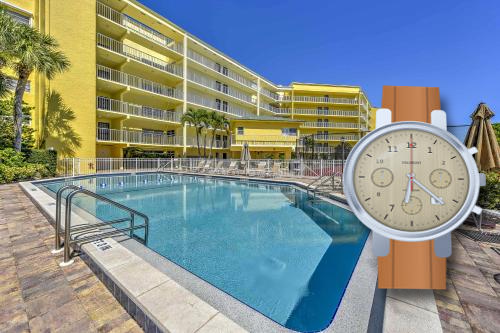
{"hour": 6, "minute": 22}
